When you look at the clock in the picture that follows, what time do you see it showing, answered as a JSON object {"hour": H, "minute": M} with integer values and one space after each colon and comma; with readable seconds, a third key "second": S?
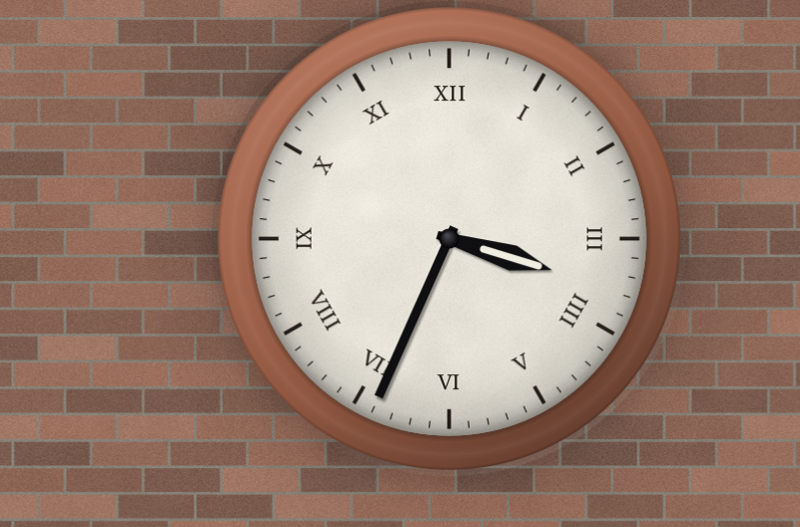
{"hour": 3, "minute": 34}
